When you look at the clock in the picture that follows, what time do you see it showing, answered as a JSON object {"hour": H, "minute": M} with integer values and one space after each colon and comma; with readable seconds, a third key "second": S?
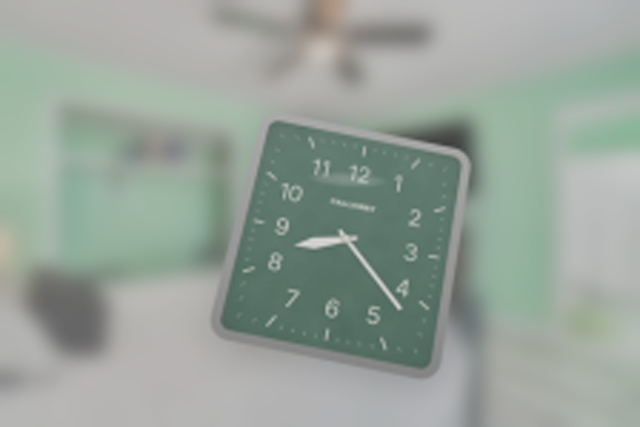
{"hour": 8, "minute": 22}
